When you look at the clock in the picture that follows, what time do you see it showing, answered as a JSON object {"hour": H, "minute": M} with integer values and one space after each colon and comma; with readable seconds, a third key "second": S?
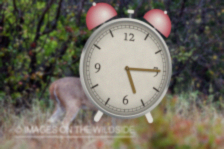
{"hour": 5, "minute": 15}
